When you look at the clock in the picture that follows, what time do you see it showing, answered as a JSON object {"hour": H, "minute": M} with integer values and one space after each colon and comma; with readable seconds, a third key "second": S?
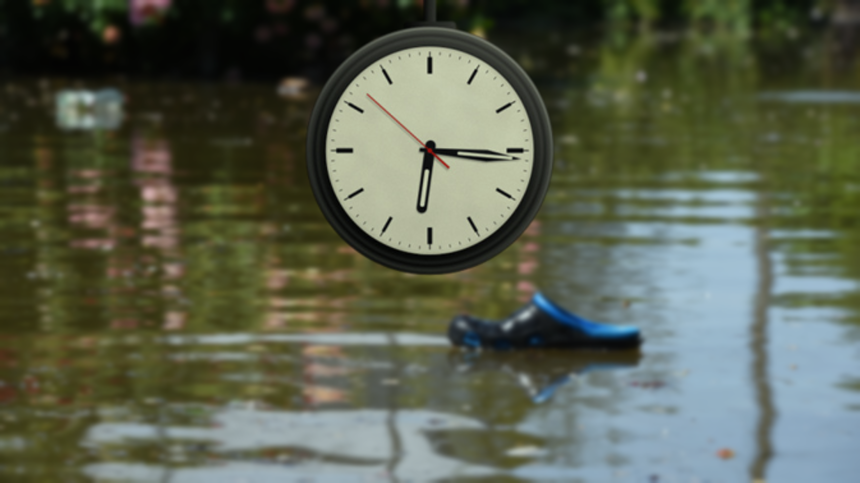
{"hour": 6, "minute": 15, "second": 52}
